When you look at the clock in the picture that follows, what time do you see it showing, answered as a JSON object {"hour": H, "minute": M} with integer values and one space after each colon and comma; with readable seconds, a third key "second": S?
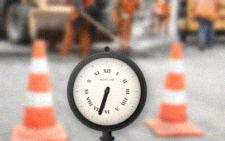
{"hour": 6, "minute": 33}
